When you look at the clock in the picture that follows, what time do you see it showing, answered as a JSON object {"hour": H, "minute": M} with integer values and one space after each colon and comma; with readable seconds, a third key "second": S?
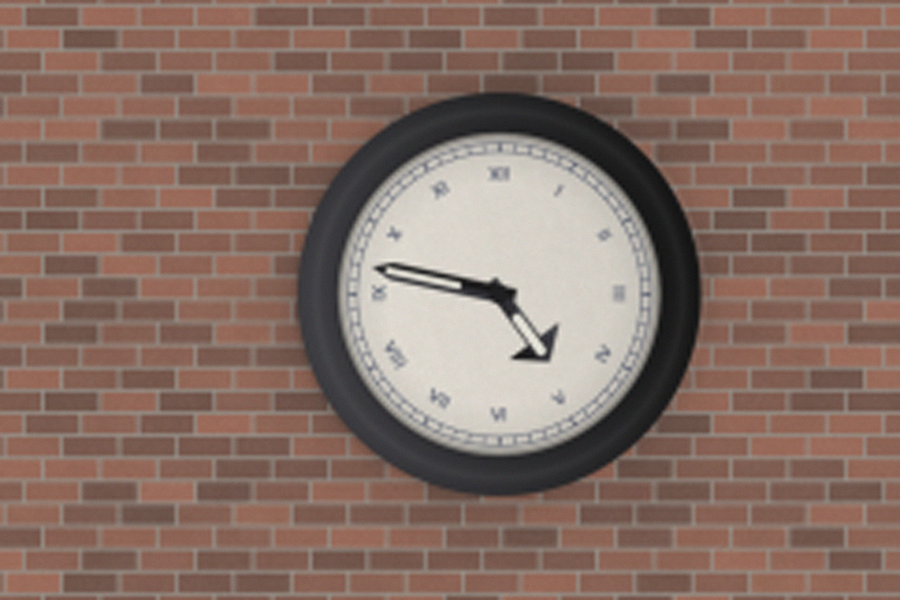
{"hour": 4, "minute": 47}
